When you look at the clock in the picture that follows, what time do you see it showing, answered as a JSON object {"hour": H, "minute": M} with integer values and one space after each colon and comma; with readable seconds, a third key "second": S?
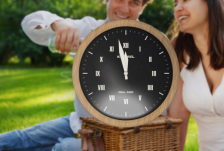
{"hour": 11, "minute": 58}
